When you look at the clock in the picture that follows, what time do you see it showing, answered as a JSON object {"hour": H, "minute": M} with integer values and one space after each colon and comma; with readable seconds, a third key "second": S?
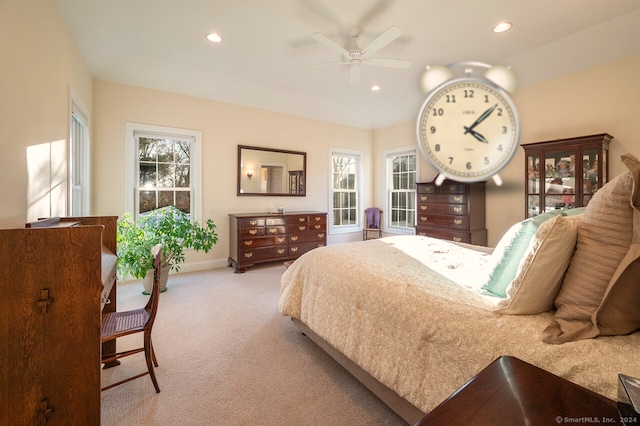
{"hour": 4, "minute": 8}
